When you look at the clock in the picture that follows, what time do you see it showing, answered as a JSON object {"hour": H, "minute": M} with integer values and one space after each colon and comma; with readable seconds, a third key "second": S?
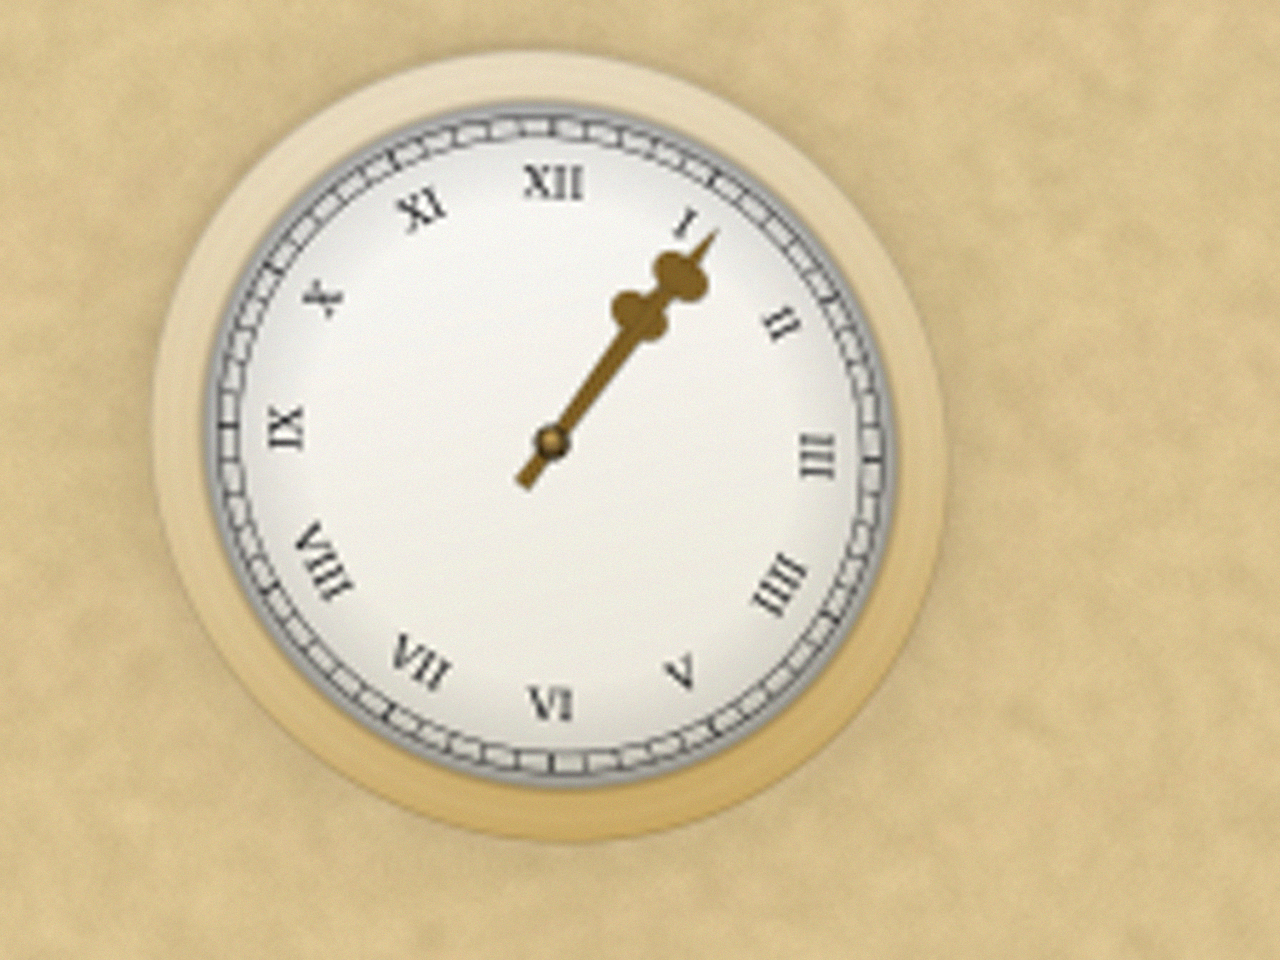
{"hour": 1, "minute": 6}
